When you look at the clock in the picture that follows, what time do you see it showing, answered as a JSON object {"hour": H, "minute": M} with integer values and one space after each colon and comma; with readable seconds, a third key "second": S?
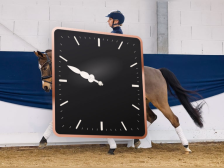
{"hour": 9, "minute": 49}
